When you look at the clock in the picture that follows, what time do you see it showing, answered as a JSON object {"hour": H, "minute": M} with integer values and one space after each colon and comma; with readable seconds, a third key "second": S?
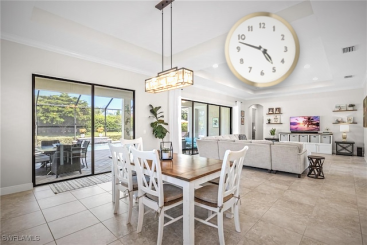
{"hour": 4, "minute": 48}
